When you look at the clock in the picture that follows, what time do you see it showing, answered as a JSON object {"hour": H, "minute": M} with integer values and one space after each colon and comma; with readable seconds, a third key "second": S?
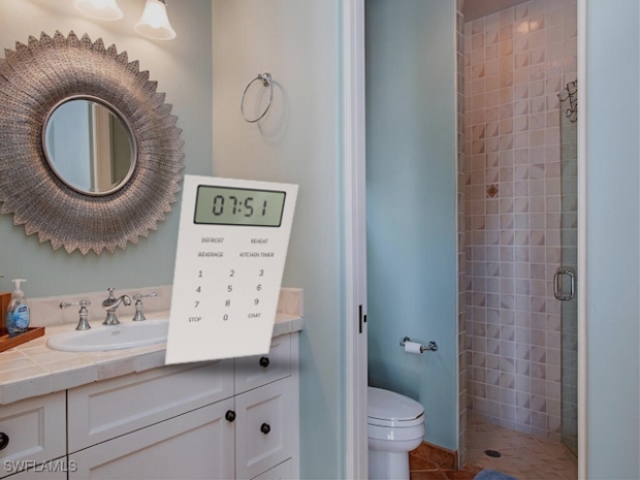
{"hour": 7, "minute": 51}
